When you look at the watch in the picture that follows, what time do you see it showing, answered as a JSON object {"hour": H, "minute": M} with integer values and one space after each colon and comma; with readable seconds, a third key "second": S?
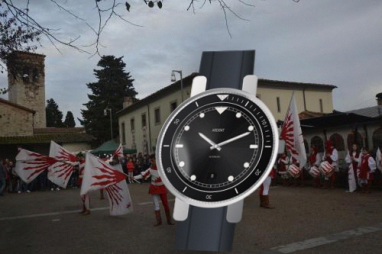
{"hour": 10, "minute": 11}
